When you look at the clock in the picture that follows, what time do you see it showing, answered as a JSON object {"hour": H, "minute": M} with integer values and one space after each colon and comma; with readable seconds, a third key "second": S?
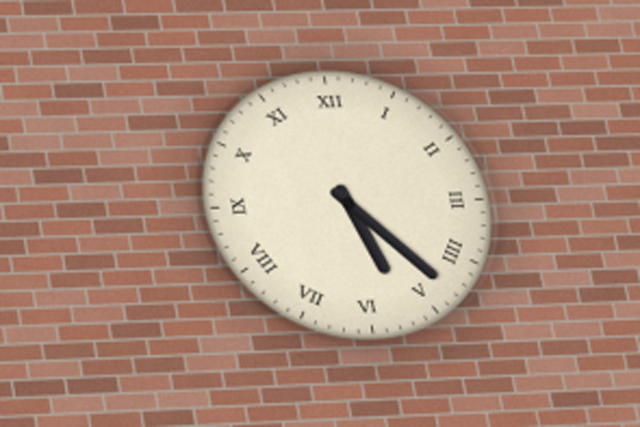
{"hour": 5, "minute": 23}
